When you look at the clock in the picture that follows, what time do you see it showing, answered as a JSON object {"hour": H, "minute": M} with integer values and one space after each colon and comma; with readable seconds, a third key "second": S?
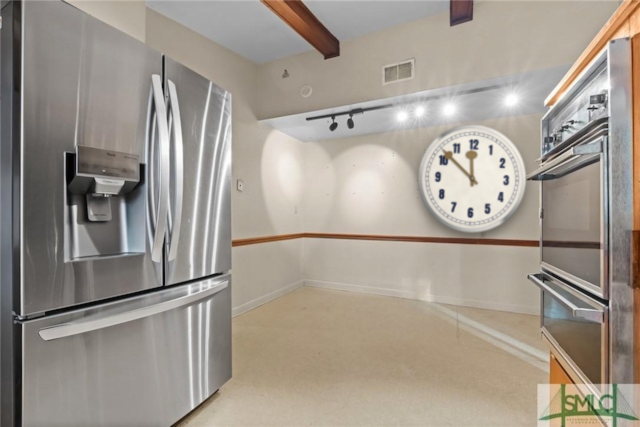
{"hour": 11, "minute": 52}
